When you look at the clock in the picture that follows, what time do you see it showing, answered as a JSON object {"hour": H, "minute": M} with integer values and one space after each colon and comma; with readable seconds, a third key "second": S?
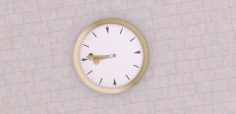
{"hour": 8, "minute": 46}
